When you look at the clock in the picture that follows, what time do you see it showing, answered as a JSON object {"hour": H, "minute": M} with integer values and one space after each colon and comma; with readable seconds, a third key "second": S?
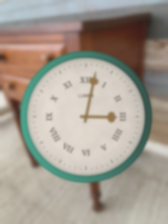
{"hour": 3, "minute": 2}
